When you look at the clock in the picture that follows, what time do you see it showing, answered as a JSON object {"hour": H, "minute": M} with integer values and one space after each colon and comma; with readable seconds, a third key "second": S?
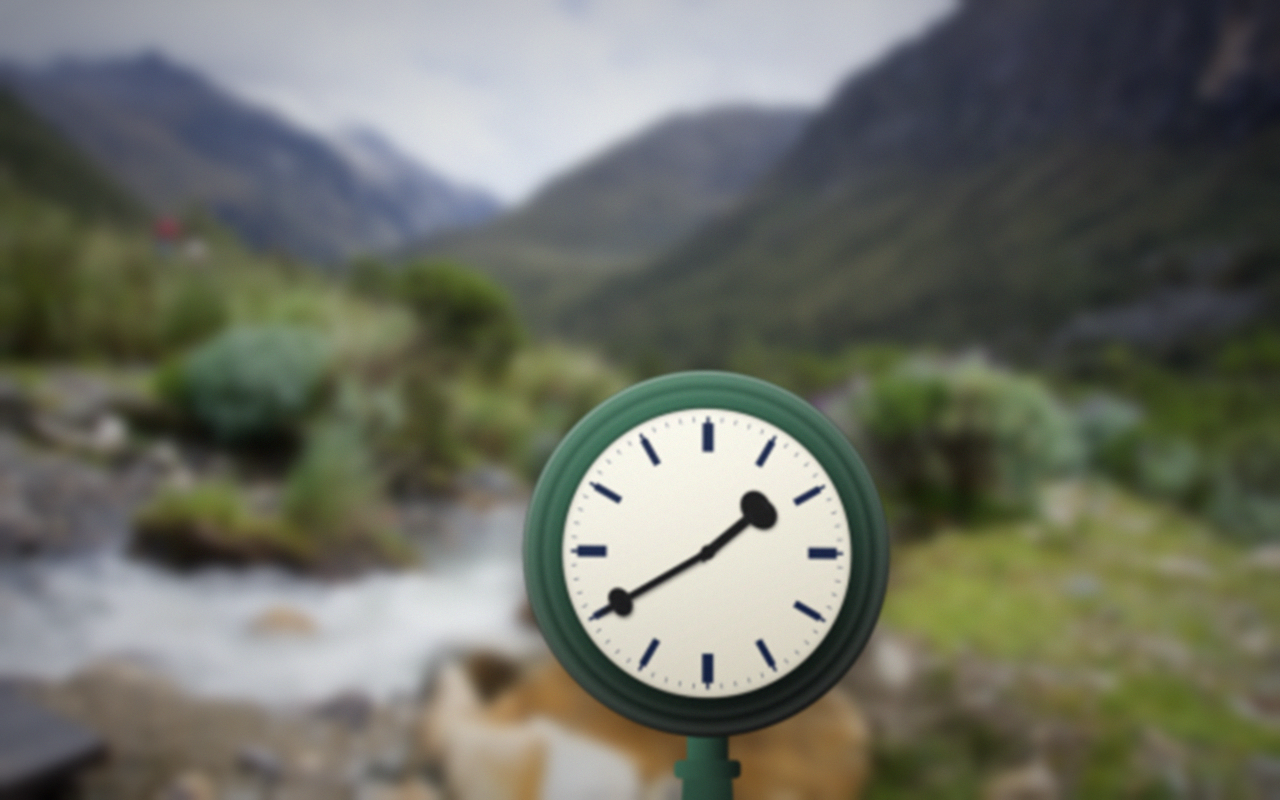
{"hour": 1, "minute": 40}
